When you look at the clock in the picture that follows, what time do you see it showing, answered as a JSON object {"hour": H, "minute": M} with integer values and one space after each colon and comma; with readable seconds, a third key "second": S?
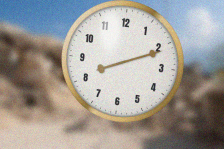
{"hour": 8, "minute": 11}
